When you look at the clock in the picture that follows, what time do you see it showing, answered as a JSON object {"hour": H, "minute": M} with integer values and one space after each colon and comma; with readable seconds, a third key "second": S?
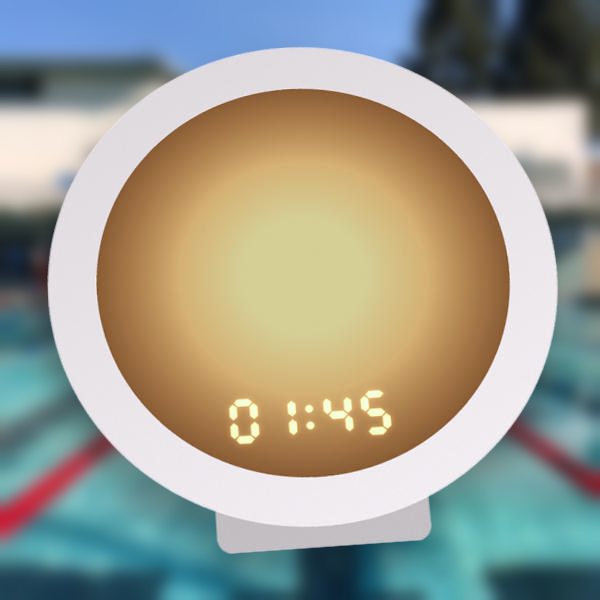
{"hour": 1, "minute": 45}
